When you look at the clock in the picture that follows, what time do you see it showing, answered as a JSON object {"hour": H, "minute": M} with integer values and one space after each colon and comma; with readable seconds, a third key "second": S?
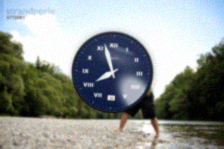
{"hour": 7, "minute": 57}
